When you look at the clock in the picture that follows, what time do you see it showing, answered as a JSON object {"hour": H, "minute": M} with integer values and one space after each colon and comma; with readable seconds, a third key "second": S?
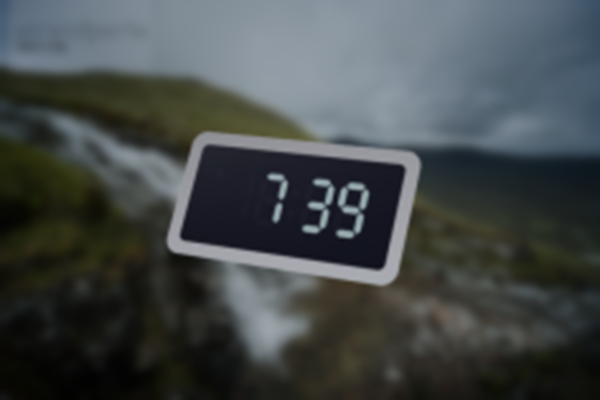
{"hour": 7, "minute": 39}
